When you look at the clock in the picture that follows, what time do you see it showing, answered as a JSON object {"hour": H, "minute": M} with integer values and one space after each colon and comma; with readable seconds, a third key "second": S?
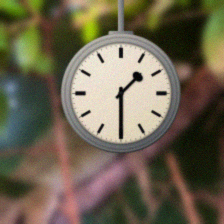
{"hour": 1, "minute": 30}
